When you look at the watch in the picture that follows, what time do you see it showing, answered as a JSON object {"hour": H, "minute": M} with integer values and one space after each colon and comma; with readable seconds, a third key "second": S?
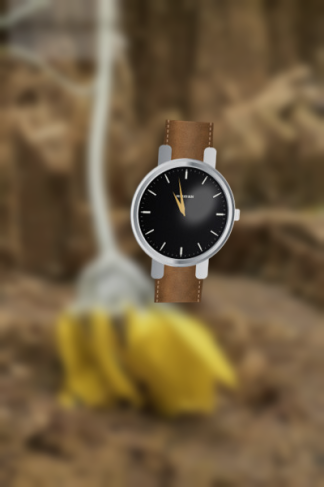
{"hour": 10, "minute": 58}
